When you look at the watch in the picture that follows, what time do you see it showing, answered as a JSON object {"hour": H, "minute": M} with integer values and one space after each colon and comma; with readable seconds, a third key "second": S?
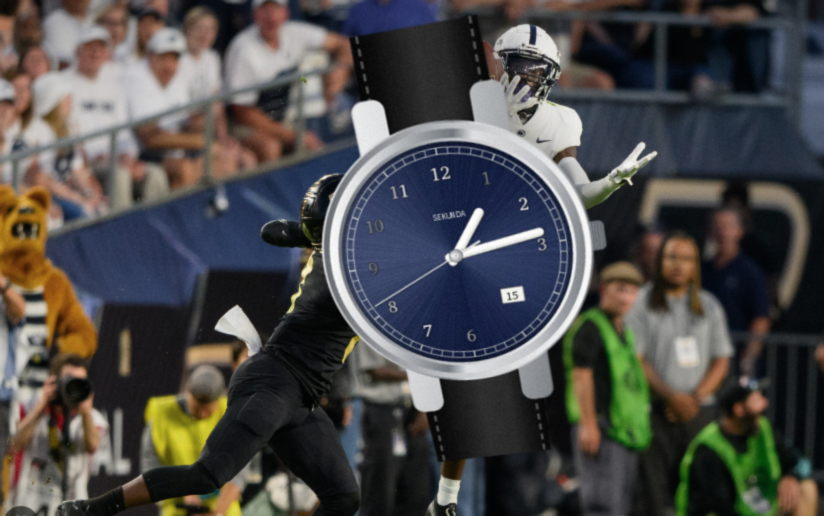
{"hour": 1, "minute": 13, "second": 41}
